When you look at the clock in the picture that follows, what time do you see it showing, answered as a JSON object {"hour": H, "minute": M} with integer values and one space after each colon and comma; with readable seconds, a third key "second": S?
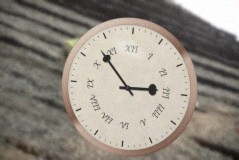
{"hour": 2, "minute": 53}
